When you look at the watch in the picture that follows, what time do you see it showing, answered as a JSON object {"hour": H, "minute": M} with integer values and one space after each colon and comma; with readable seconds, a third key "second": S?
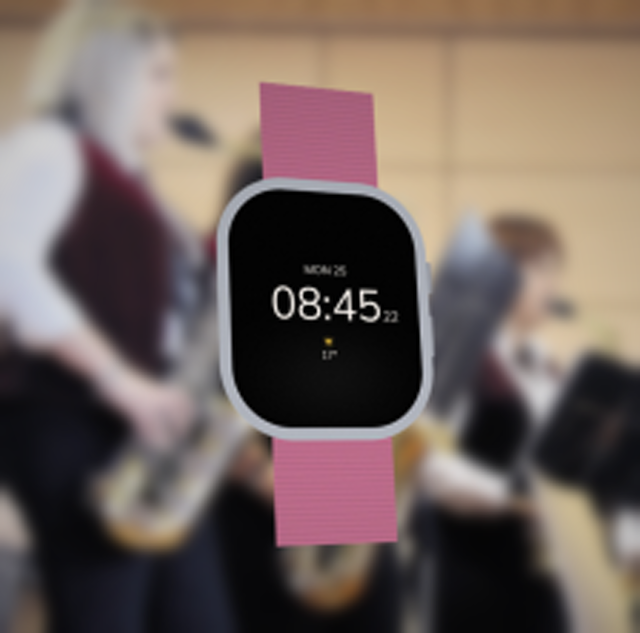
{"hour": 8, "minute": 45}
